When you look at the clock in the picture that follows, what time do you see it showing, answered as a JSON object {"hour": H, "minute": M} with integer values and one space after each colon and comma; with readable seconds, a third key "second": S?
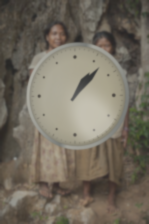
{"hour": 1, "minute": 7}
